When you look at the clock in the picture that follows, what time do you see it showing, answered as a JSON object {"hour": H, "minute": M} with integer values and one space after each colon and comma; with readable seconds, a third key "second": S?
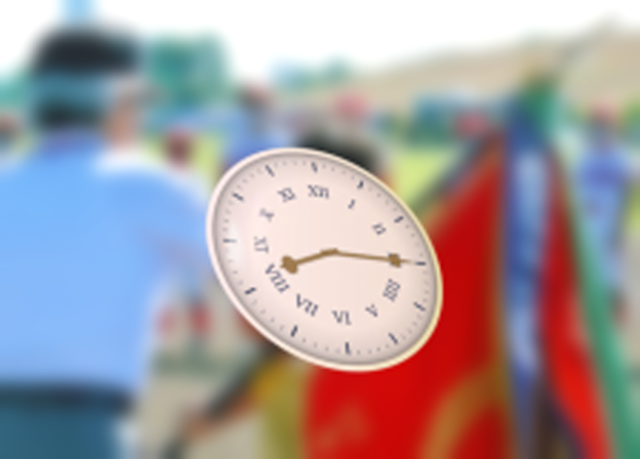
{"hour": 8, "minute": 15}
